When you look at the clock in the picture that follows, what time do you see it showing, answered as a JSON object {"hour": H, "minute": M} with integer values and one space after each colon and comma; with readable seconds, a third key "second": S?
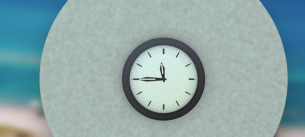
{"hour": 11, "minute": 45}
